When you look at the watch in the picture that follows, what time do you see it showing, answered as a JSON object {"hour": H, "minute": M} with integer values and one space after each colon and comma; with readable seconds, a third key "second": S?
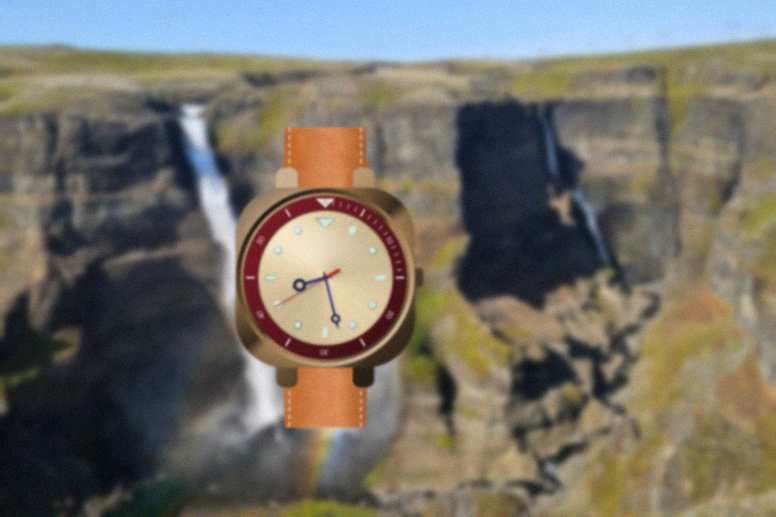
{"hour": 8, "minute": 27, "second": 40}
